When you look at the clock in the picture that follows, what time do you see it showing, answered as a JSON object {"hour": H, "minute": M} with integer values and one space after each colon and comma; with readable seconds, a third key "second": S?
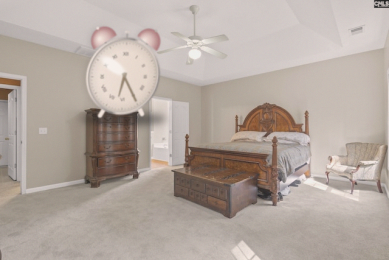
{"hour": 6, "minute": 25}
